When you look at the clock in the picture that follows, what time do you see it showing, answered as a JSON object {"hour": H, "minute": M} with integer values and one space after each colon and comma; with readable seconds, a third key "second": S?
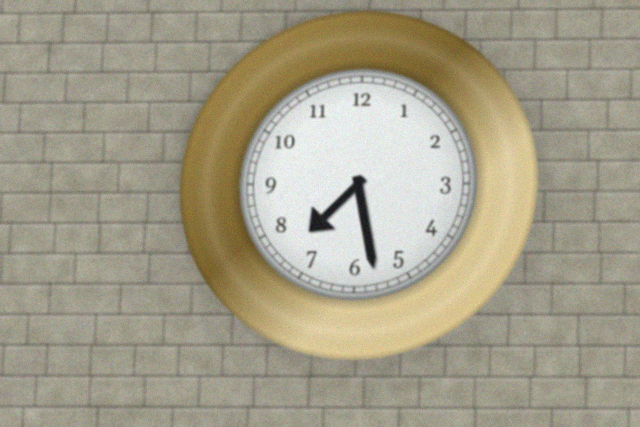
{"hour": 7, "minute": 28}
